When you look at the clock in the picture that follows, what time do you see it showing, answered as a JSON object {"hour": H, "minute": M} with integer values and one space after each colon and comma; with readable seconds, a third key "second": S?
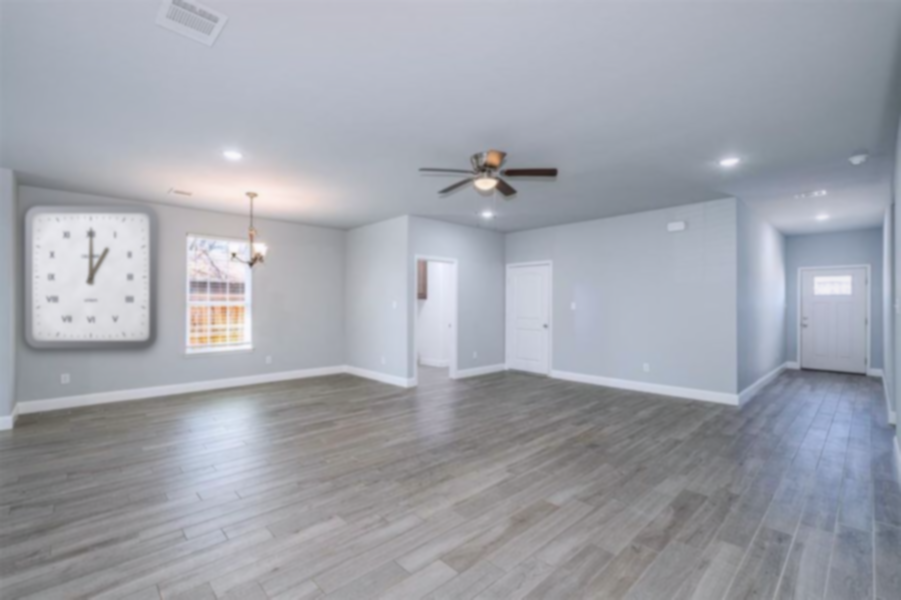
{"hour": 1, "minute": 0}
